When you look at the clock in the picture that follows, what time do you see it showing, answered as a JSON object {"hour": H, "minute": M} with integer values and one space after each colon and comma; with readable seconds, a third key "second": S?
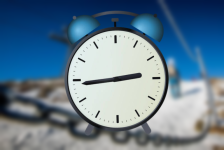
{"hour": 2, "minute": 44}
